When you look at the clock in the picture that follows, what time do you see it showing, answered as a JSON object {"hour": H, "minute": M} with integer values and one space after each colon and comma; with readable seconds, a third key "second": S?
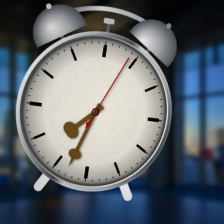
{"hour": 7, "minute": 33, "second": 4}
